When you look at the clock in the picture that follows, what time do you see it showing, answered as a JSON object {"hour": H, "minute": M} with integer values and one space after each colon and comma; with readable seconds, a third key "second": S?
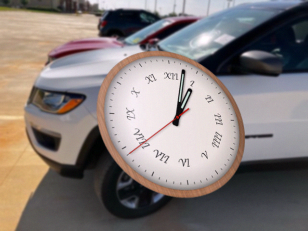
{"hour": 1, "minute": 2, "second": 39}
